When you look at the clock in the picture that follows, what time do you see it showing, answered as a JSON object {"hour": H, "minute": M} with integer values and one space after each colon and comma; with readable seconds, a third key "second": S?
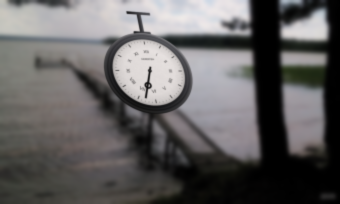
{"hour": 6, "minute": 33}
